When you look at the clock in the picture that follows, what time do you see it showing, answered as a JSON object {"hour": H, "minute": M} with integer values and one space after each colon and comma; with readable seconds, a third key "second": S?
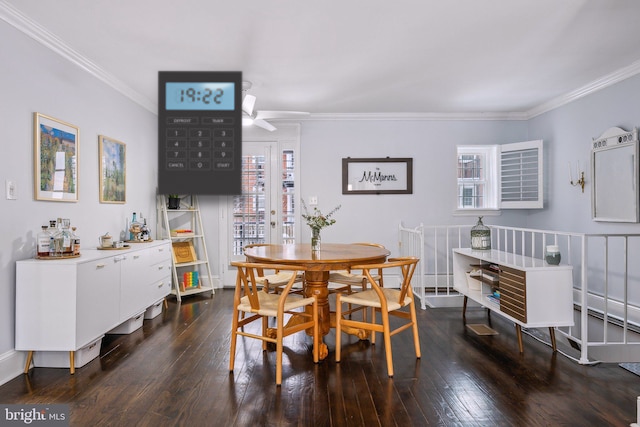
{"hour": 19, "minute": 22}
